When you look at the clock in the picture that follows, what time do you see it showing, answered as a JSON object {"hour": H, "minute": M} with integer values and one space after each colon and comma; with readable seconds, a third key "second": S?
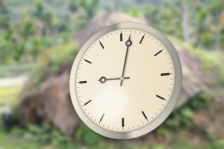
{"hour": 9, "minute": 2}
